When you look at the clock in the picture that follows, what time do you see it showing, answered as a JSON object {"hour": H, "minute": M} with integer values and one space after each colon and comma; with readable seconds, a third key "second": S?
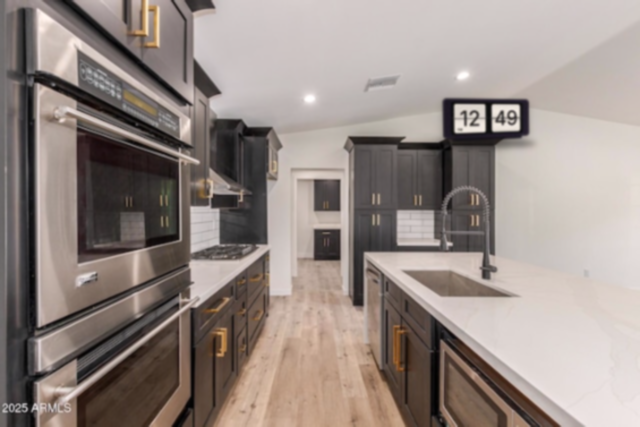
{"hour": 12, "minute": 49}
